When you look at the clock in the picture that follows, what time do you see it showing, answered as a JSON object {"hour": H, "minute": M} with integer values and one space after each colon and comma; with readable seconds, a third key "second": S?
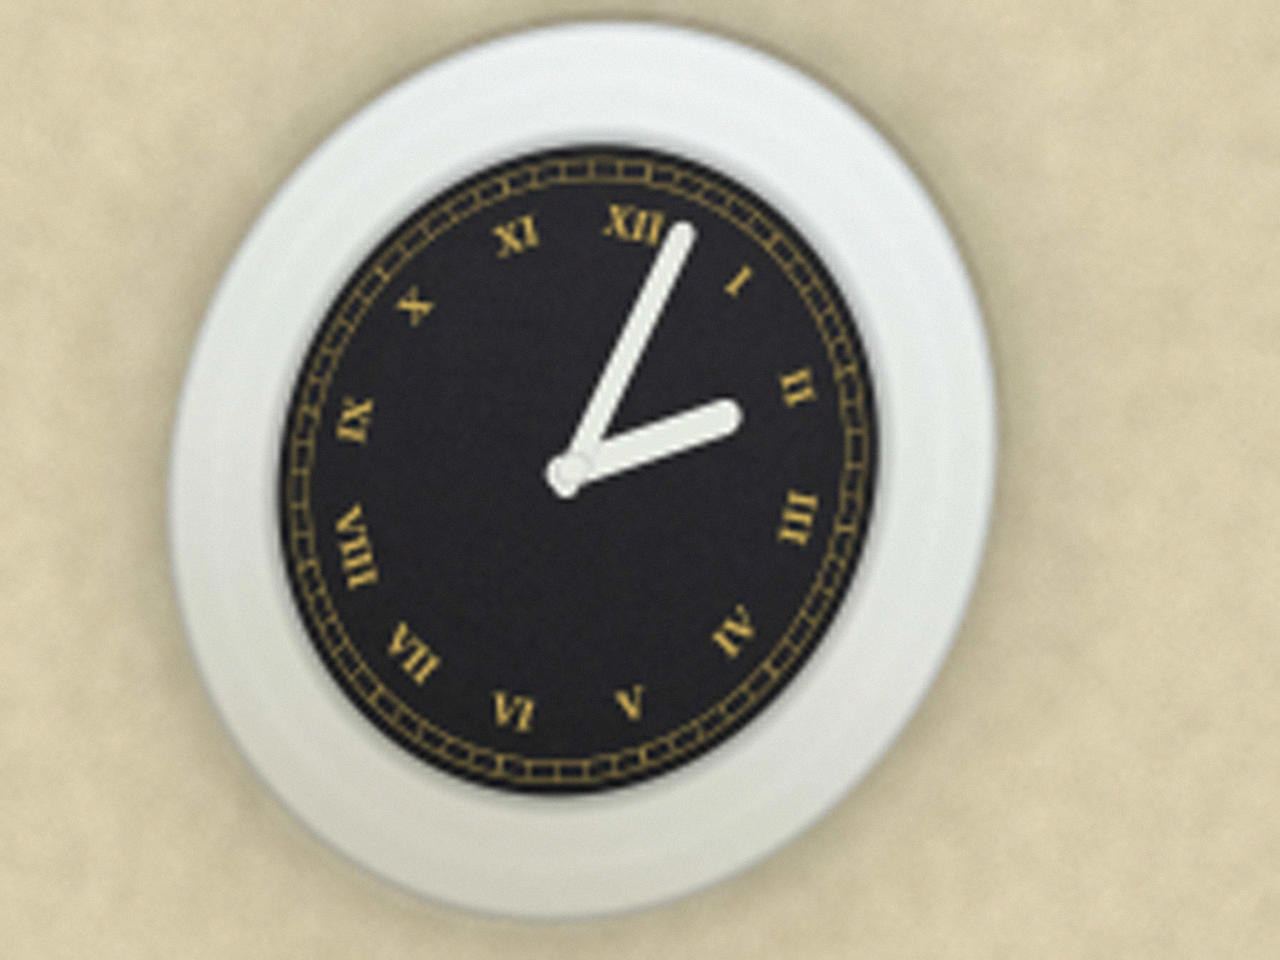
{"hour": 2, "minute": 2}
